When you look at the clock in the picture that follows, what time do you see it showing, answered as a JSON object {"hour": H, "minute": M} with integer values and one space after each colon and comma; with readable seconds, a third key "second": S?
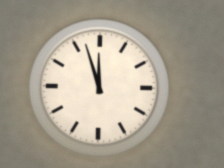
{"hour": 11, "minute": 57}
